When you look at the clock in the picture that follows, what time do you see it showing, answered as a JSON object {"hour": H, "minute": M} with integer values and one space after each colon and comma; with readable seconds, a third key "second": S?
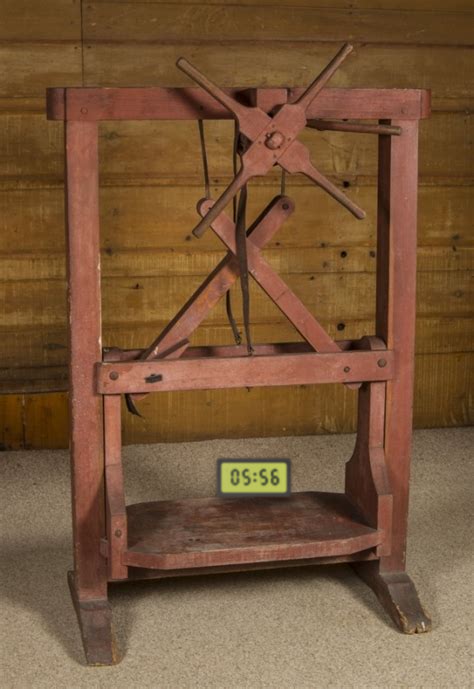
{"hour": 5, "minute": 56}
